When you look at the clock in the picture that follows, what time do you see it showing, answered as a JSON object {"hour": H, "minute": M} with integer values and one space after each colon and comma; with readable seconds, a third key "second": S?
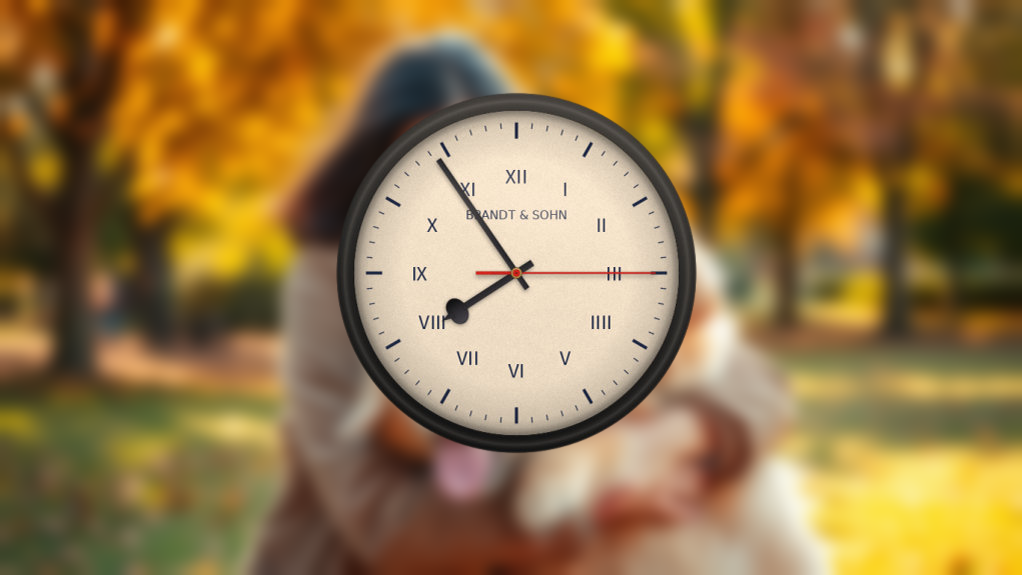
{"hour": 7, "minute": 54, "second": 15}
